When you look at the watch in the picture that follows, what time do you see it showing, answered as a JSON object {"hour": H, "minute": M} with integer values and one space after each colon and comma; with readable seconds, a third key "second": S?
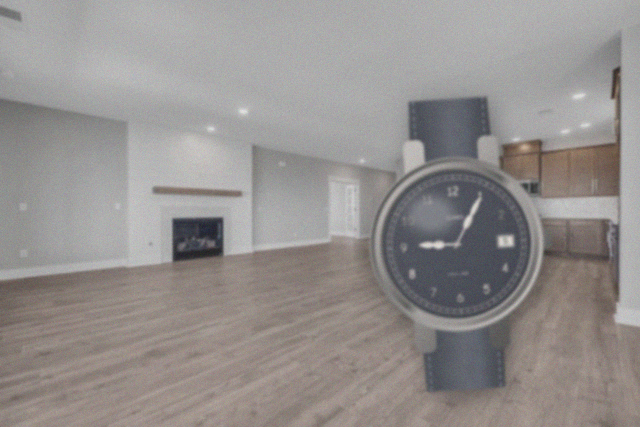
{"hour": 9, "minute": 5}
